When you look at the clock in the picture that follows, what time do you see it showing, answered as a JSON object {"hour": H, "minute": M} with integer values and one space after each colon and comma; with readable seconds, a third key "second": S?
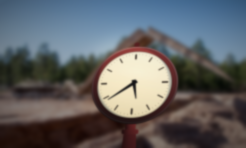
{"hour": 5, "minute": 39}
